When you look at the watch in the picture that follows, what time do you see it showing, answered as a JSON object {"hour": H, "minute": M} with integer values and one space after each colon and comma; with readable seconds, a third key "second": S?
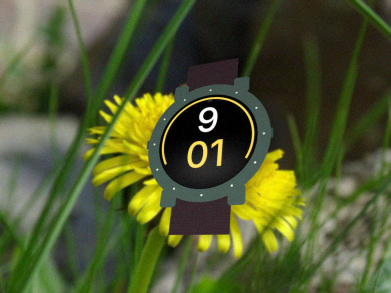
{"hour": 9, "minute": 1}
